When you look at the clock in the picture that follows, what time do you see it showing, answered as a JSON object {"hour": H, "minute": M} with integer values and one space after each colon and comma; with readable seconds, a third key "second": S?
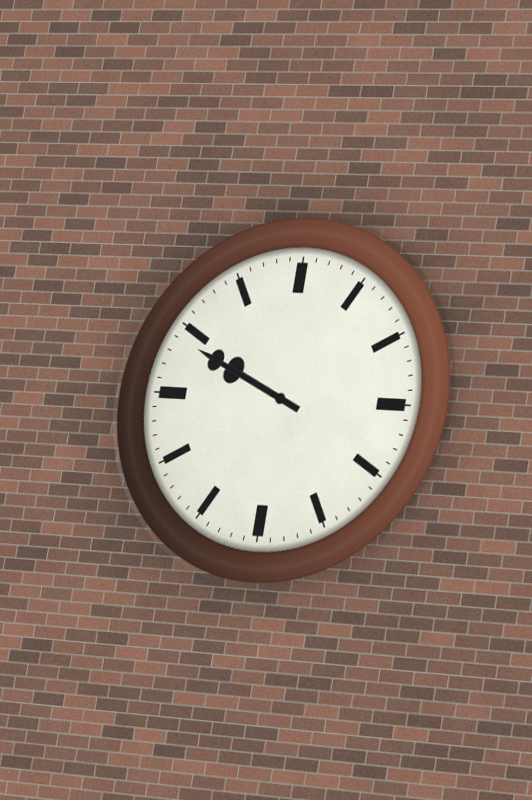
{"hour": 9, "minute": 49}
